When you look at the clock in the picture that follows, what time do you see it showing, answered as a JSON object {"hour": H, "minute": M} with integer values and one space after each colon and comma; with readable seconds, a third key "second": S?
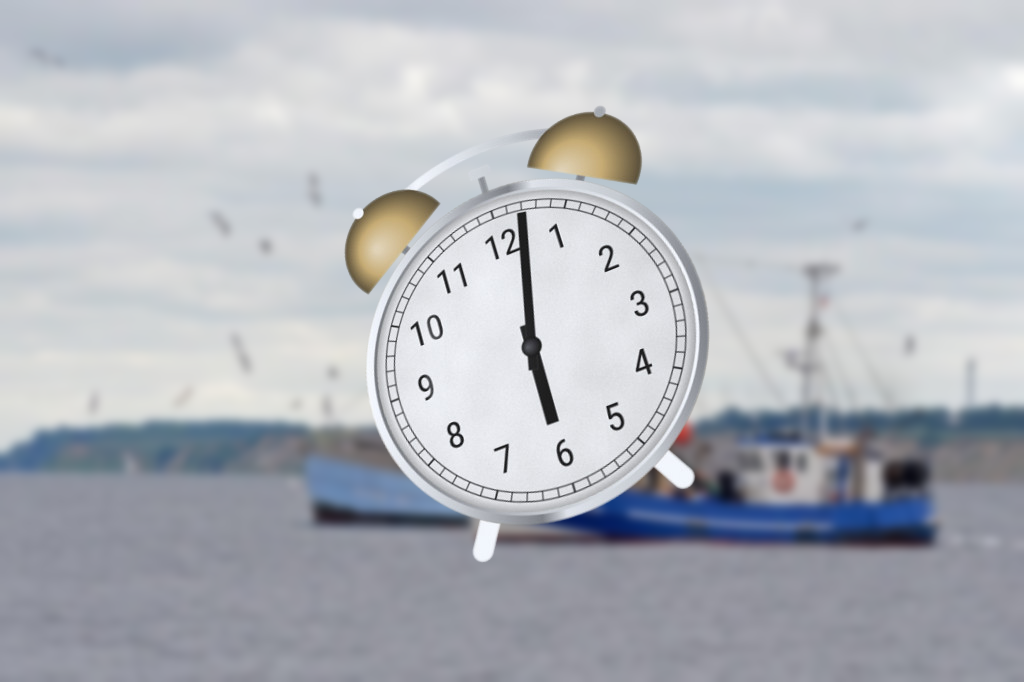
{"hour": 6, "minute": 2}
